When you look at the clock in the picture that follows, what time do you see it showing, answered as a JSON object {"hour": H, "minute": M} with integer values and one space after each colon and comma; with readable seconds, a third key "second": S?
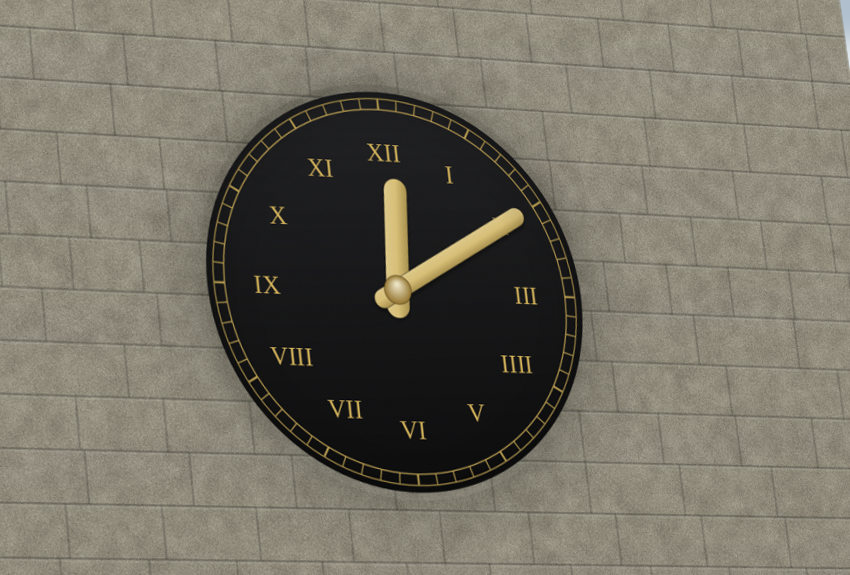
{"hour": 12, "minute": 10}
